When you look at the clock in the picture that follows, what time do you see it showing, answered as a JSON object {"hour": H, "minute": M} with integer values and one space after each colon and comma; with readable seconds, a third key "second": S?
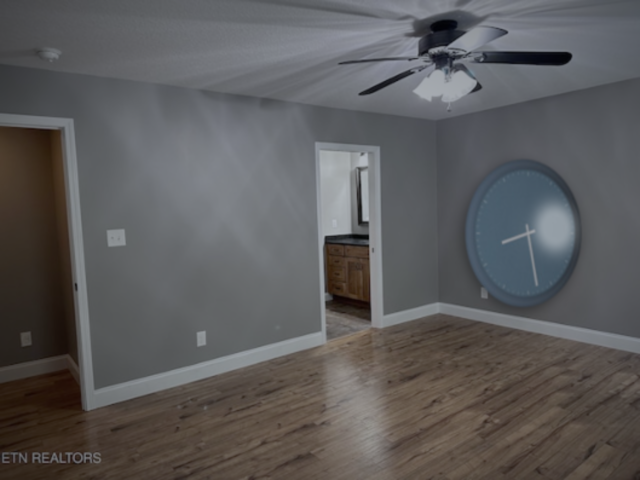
{"hour": 8, "minute": 28}
